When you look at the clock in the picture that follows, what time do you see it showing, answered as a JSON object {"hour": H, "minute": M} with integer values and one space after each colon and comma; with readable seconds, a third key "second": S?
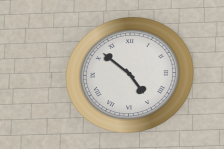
{"hour": 4, "minute": 52}
